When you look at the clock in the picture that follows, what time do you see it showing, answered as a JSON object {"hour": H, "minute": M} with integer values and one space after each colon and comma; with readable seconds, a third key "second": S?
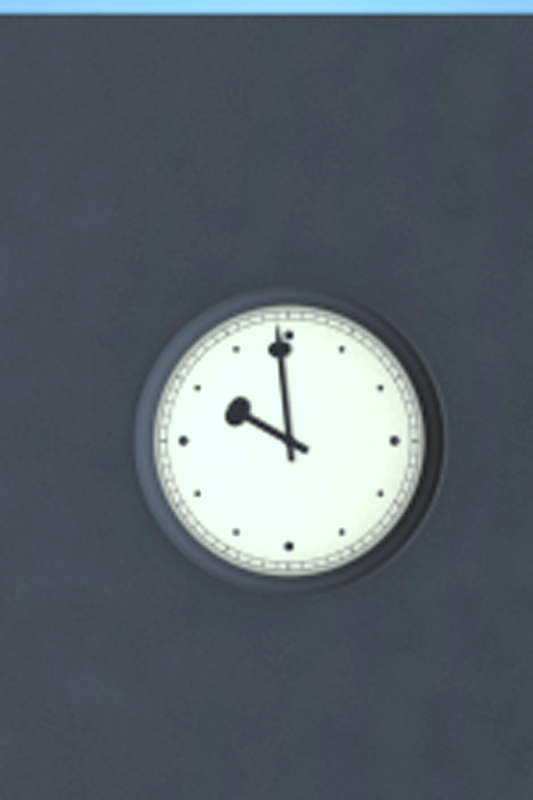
{"hour": 9, "minute": 59}
